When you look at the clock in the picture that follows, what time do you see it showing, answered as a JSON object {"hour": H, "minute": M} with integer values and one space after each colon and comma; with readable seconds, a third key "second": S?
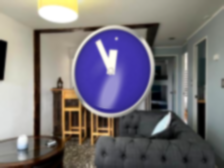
{"hour": 11, "minute": 54}
